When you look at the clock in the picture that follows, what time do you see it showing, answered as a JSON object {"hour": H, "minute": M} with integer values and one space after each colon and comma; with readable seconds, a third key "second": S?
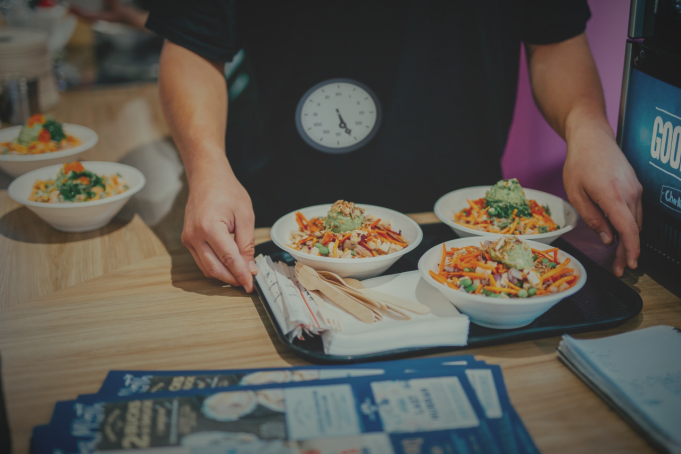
{"hour": 5, "minute": 26}
